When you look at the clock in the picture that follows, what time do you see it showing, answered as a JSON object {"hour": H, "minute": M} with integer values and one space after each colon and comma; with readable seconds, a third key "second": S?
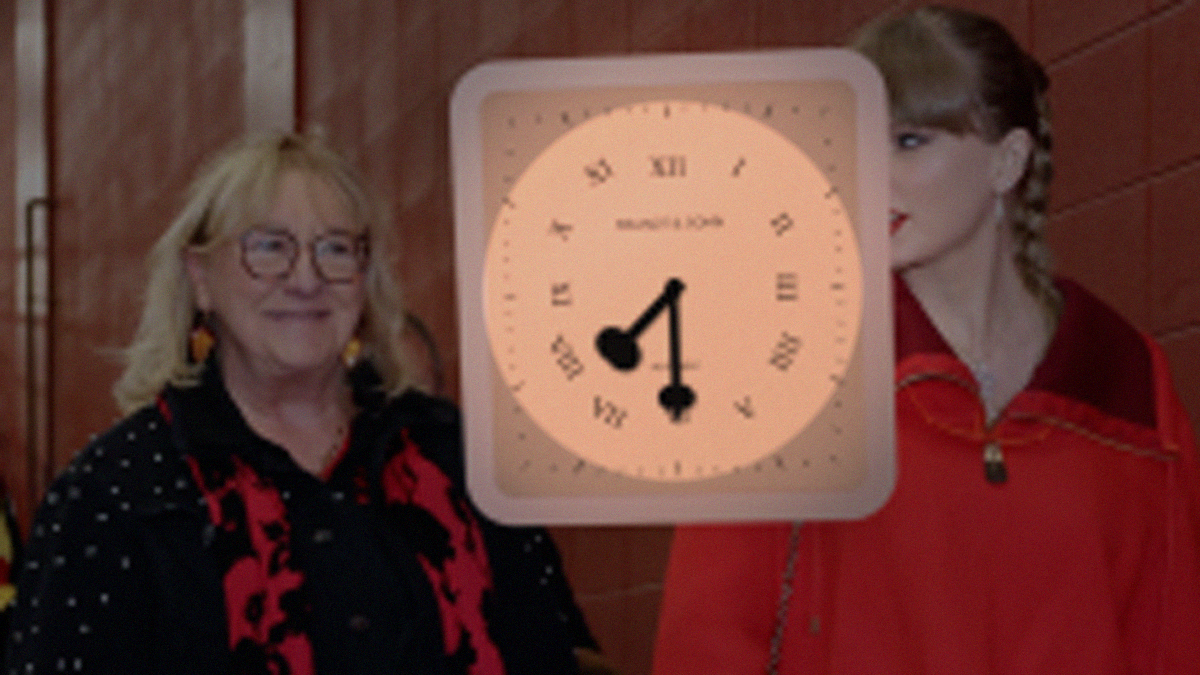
{"hour": 7, "minute": 30}
